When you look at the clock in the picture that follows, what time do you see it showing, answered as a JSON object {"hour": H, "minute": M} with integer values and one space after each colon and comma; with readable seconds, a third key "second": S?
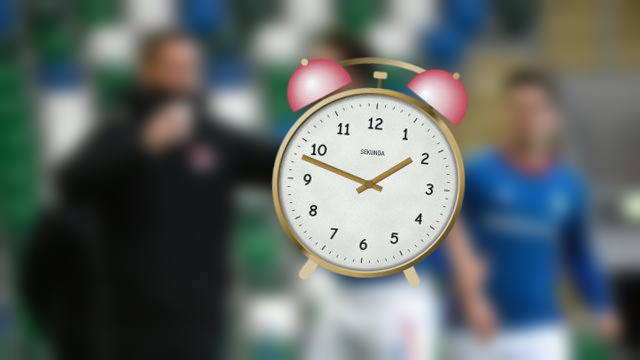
{"hour": 1, "minute": 48}
